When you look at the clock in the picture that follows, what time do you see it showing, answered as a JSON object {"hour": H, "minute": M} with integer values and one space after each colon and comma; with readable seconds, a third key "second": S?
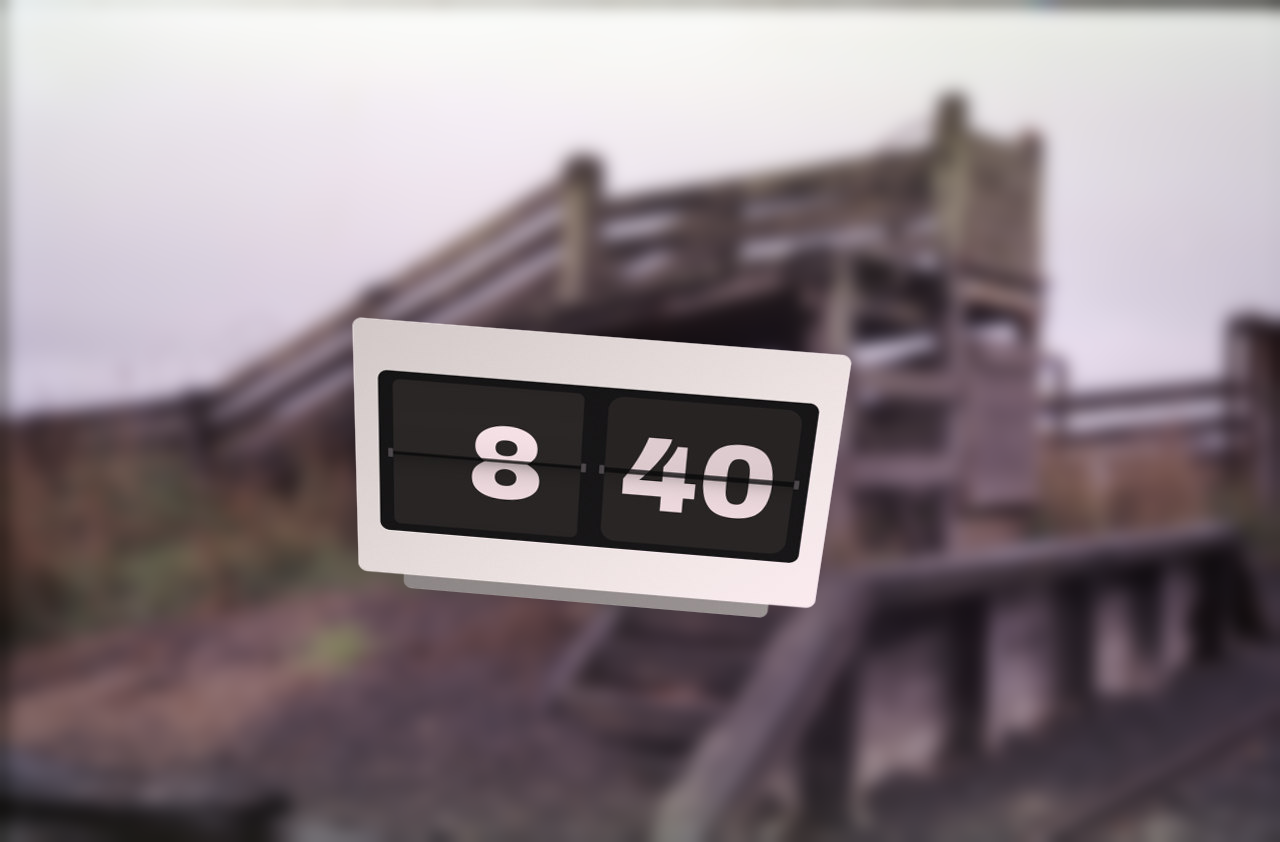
{"hour": 8, "minute": 40}
